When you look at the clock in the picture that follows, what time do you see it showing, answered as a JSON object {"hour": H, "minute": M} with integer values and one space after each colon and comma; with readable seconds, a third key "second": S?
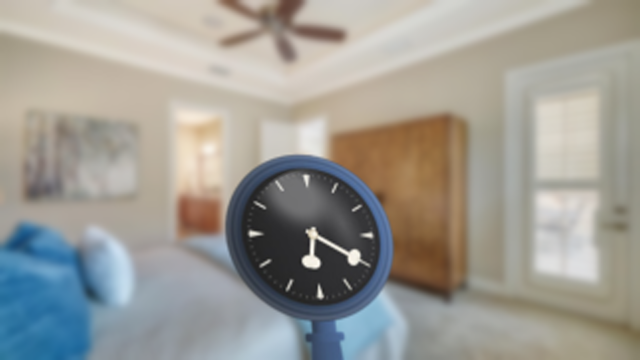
{"hour": 6, "minute": 20}
